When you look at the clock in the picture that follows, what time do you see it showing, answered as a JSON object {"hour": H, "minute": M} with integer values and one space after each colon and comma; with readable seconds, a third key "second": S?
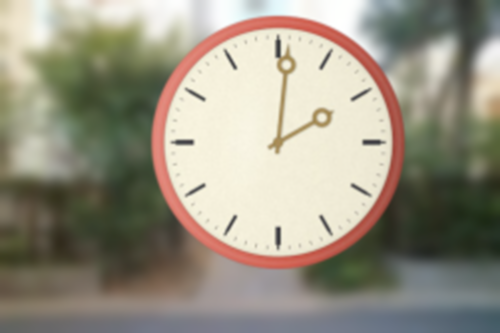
{"hour": 2, "minute": 1}
